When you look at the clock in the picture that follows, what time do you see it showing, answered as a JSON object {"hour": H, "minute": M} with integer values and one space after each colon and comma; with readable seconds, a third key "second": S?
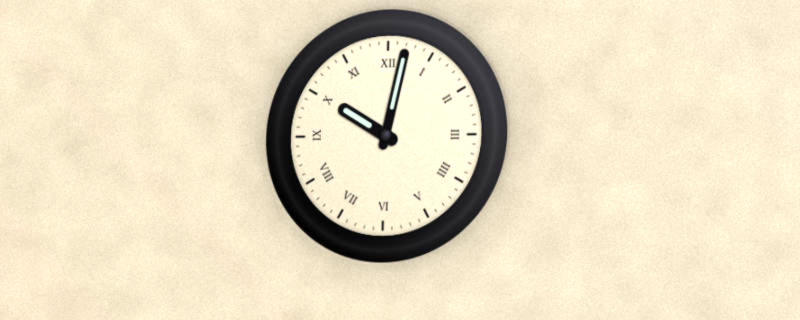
{"hour": 10, "minute": 2}
